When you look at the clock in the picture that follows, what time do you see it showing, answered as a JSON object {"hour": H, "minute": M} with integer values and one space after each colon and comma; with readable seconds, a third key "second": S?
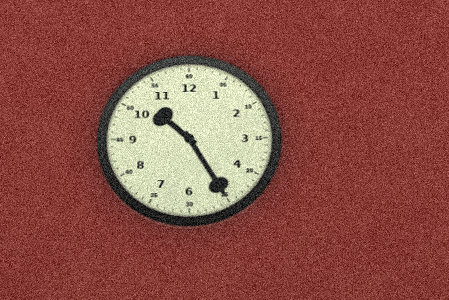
{"hour": 10, "minute": 25}
